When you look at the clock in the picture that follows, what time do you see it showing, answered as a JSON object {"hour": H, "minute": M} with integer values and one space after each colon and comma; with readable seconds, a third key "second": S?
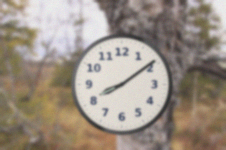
{"hour": 8, "minute": 9}
